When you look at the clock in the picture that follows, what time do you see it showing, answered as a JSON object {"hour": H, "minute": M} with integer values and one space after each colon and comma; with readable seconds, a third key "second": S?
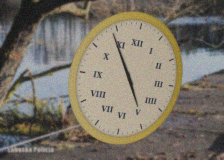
{"hour": 4, "minute": 54}
